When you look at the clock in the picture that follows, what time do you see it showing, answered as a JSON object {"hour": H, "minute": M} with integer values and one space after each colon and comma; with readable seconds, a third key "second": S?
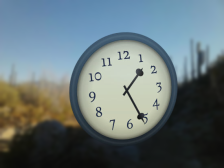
{"hour": 1, "minute": 26}
